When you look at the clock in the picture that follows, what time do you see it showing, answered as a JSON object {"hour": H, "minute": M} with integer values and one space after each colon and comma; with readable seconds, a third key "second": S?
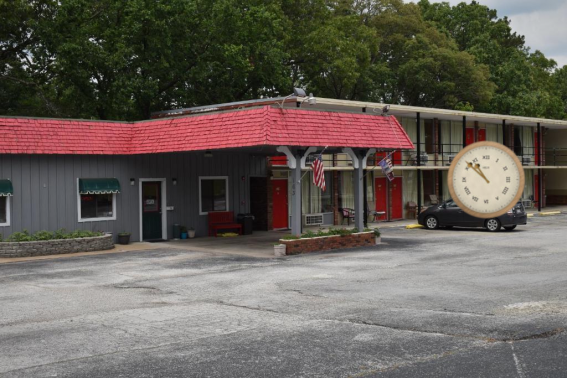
{"hour": 10, "minute": 52}
